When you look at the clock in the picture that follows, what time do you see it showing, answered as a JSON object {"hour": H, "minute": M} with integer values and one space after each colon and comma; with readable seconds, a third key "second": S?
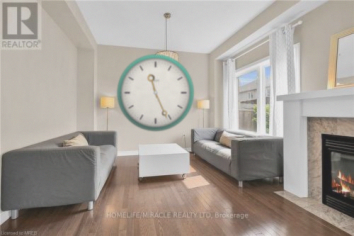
{"hour": 11, "minute": 26}
